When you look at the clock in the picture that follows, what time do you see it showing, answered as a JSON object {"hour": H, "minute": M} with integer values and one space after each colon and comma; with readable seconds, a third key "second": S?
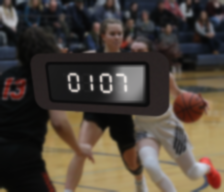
{"hour": 1, "minute": 7}
